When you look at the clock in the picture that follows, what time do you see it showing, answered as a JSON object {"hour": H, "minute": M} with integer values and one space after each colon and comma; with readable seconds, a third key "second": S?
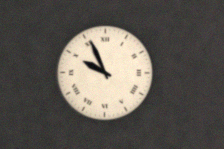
{"hour": 9, "minute": 56}
